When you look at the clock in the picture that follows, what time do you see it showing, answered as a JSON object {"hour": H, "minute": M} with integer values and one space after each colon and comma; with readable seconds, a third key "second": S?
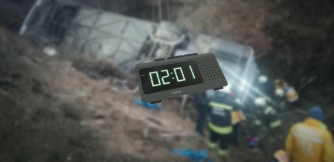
{"hour": 2, "minute": 1}
